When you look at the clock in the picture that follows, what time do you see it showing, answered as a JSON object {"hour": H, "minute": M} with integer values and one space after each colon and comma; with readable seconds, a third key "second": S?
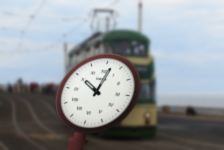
{"hour": 10, "minute": 2}
